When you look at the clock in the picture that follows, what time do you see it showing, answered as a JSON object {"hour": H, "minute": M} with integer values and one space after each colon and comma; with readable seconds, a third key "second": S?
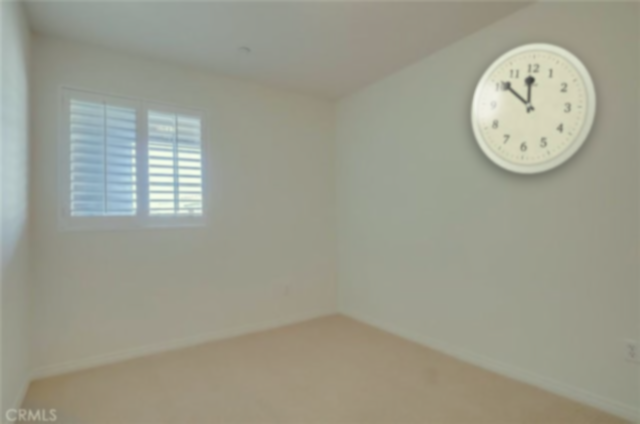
{"hour": 11, "minute": 51}
